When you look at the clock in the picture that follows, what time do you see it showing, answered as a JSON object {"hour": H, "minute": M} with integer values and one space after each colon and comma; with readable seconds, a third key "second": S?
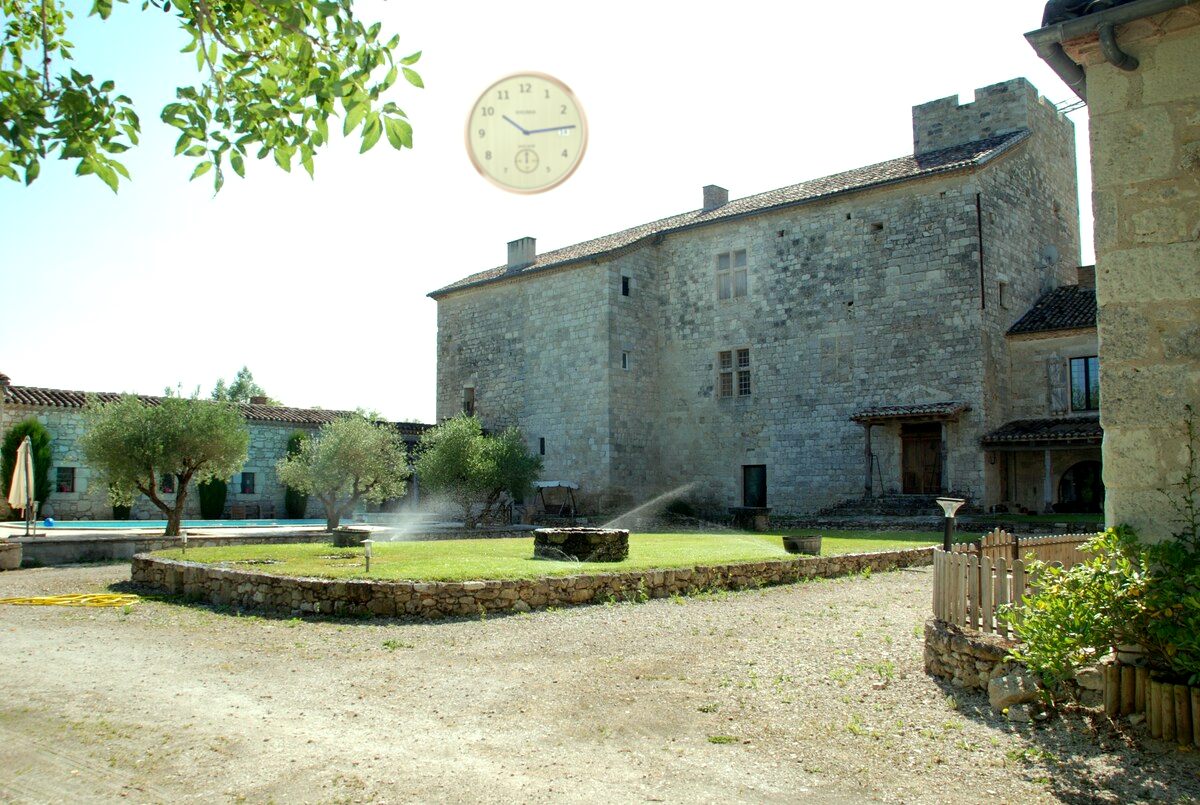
{"hour": 10, "minute": 14}
